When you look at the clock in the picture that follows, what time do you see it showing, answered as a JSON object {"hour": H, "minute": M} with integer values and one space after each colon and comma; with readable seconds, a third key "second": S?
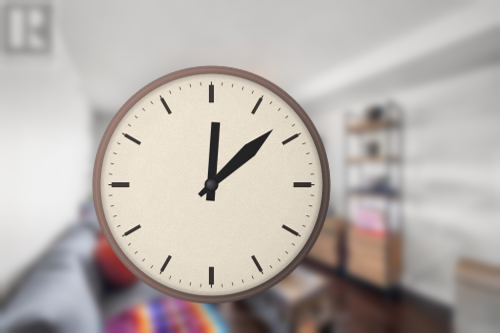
{"hour": 12, "minute": 8}
